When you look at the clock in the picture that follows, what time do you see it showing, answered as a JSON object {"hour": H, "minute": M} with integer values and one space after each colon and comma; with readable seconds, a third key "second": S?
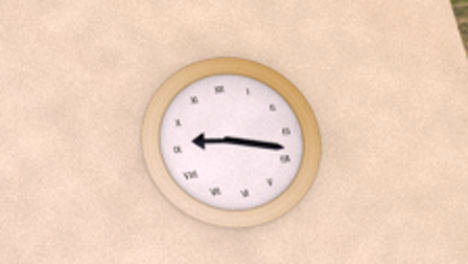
{"hour": 9, "minute": 18}
